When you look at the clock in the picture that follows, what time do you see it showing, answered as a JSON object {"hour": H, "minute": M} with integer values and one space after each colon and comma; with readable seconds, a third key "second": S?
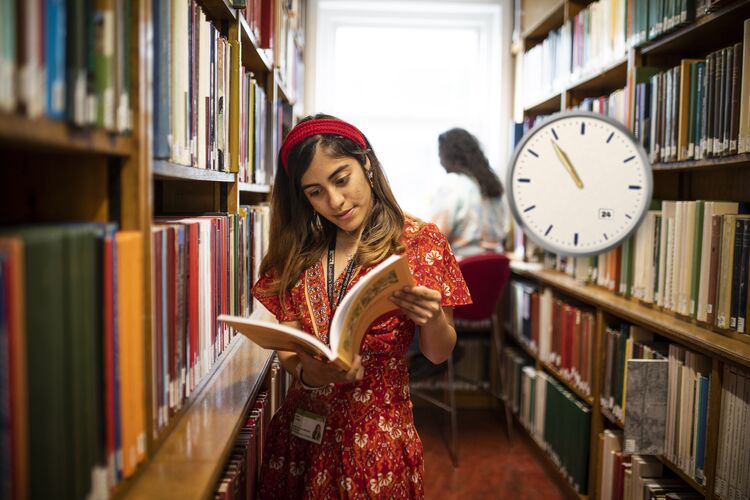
{"hour": 10, "minute": 54}
